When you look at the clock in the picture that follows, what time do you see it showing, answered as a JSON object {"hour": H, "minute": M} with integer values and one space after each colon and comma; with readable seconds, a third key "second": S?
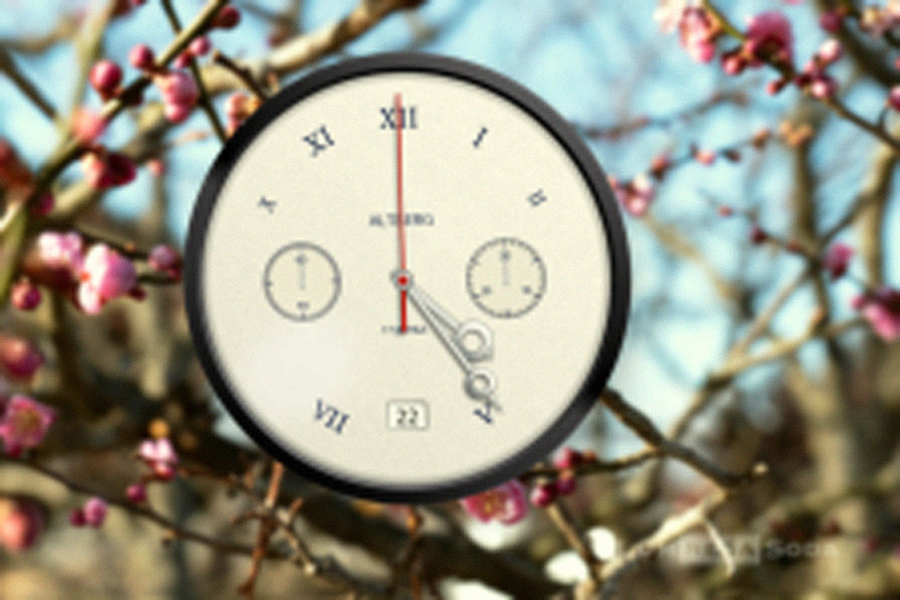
{"hour": 4, "minute": 24}
